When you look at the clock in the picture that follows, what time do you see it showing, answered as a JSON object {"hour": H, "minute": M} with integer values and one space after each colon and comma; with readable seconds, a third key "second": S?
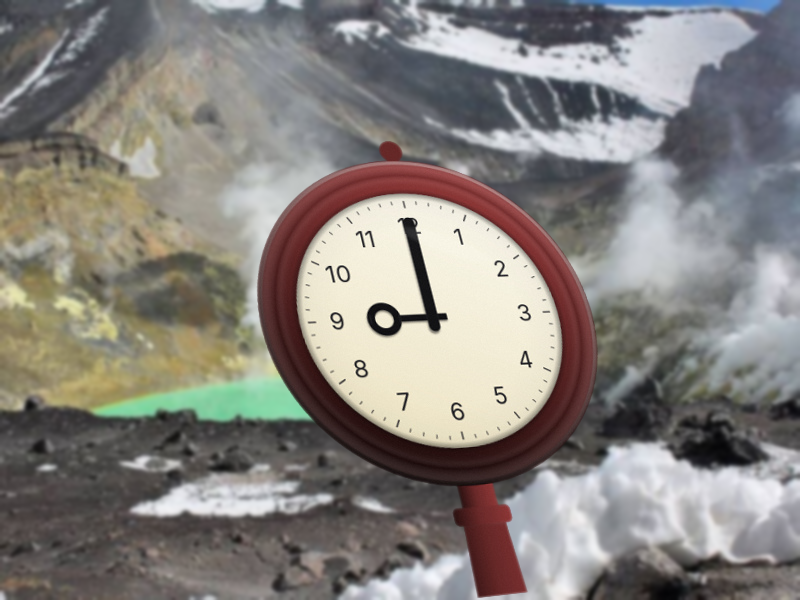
{"hour": 9, "minute": 0}
